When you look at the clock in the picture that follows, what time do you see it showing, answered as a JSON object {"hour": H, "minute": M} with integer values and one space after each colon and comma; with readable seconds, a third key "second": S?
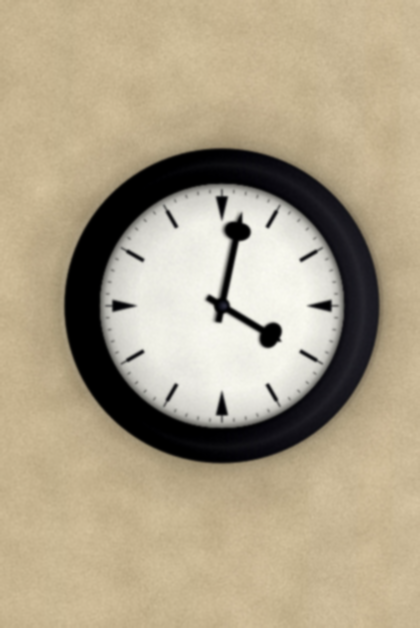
{"hour": 4, "minute": 2}
